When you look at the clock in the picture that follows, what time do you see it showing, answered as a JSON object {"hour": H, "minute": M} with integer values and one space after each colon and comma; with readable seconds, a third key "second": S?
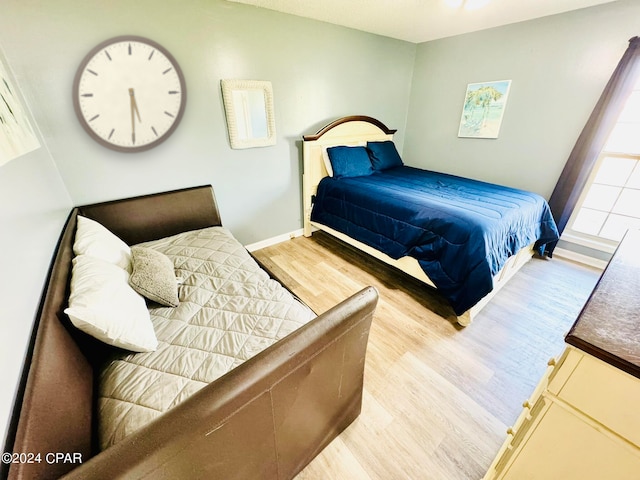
{"hour": 5, "minute": 30}
